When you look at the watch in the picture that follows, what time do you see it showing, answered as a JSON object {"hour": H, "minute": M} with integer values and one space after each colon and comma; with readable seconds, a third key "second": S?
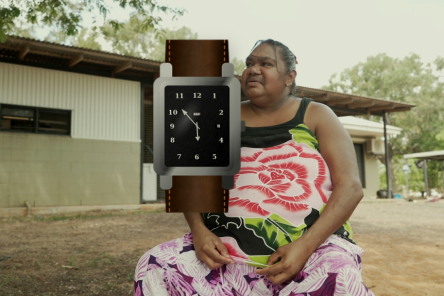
{"hour": 5, "minute": 53}
